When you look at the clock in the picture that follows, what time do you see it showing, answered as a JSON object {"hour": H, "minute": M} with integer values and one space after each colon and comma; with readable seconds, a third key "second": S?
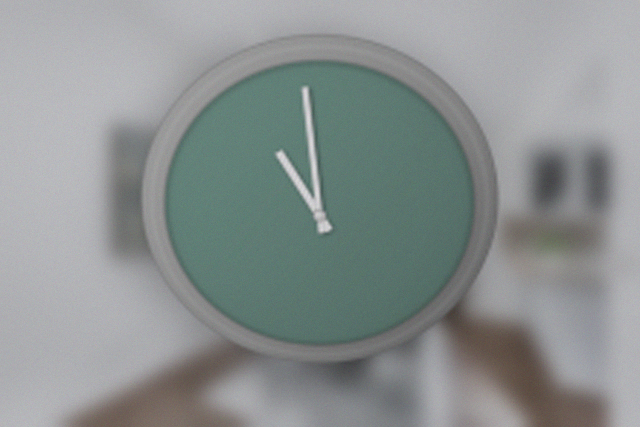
{"hour": 10, "minute": 59}
